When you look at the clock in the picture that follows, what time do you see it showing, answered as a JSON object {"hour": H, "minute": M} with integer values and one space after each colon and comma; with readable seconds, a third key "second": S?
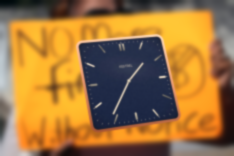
{"hour": 1, "minute": 36}
